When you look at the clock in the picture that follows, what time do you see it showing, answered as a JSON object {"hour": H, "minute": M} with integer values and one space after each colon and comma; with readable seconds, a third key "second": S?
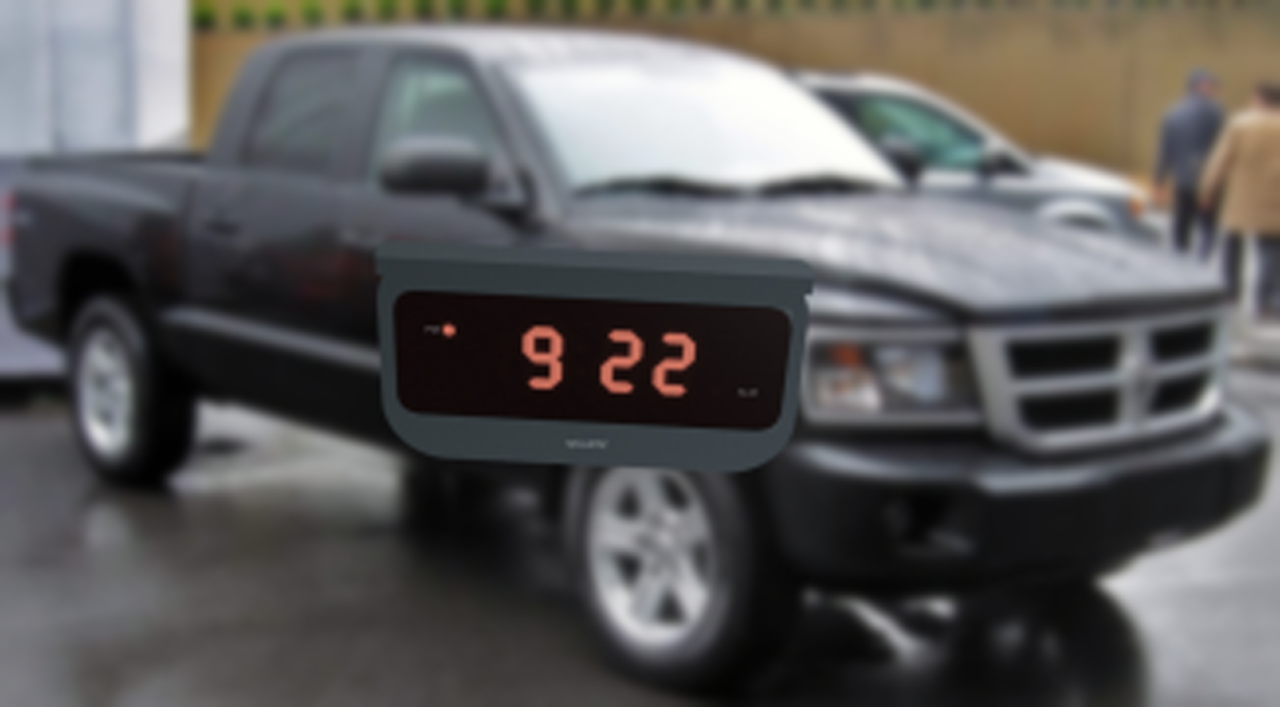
{"hour": 9, "minute": 22}
